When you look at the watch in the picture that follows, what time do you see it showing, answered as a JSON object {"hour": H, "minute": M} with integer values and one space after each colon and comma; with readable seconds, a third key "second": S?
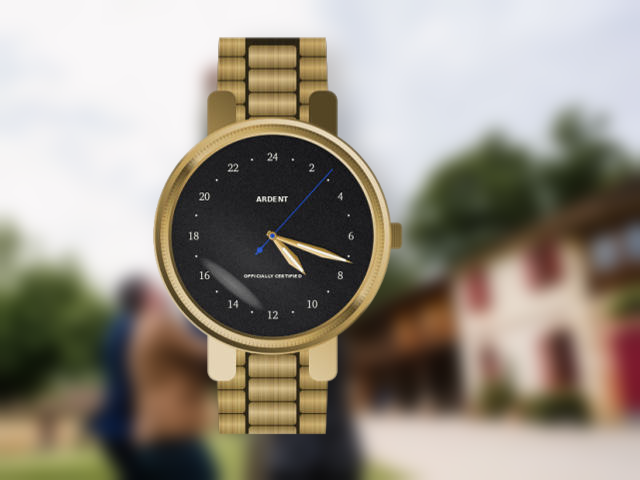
{"hour": 9, "minute": 18, "second": 7}
